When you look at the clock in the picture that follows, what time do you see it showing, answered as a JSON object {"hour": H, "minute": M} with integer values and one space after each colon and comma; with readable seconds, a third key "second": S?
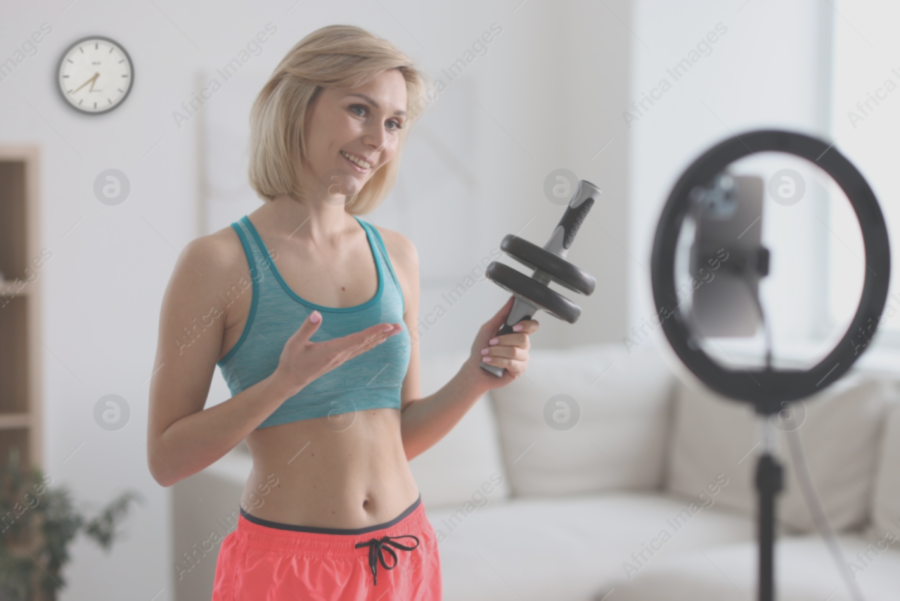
{"hour": 6, "minute": 39}
